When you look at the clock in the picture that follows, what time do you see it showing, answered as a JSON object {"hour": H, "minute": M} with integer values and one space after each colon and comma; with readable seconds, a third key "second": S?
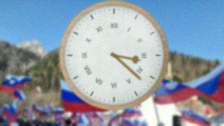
{"hour": 3, "minute": 22}
